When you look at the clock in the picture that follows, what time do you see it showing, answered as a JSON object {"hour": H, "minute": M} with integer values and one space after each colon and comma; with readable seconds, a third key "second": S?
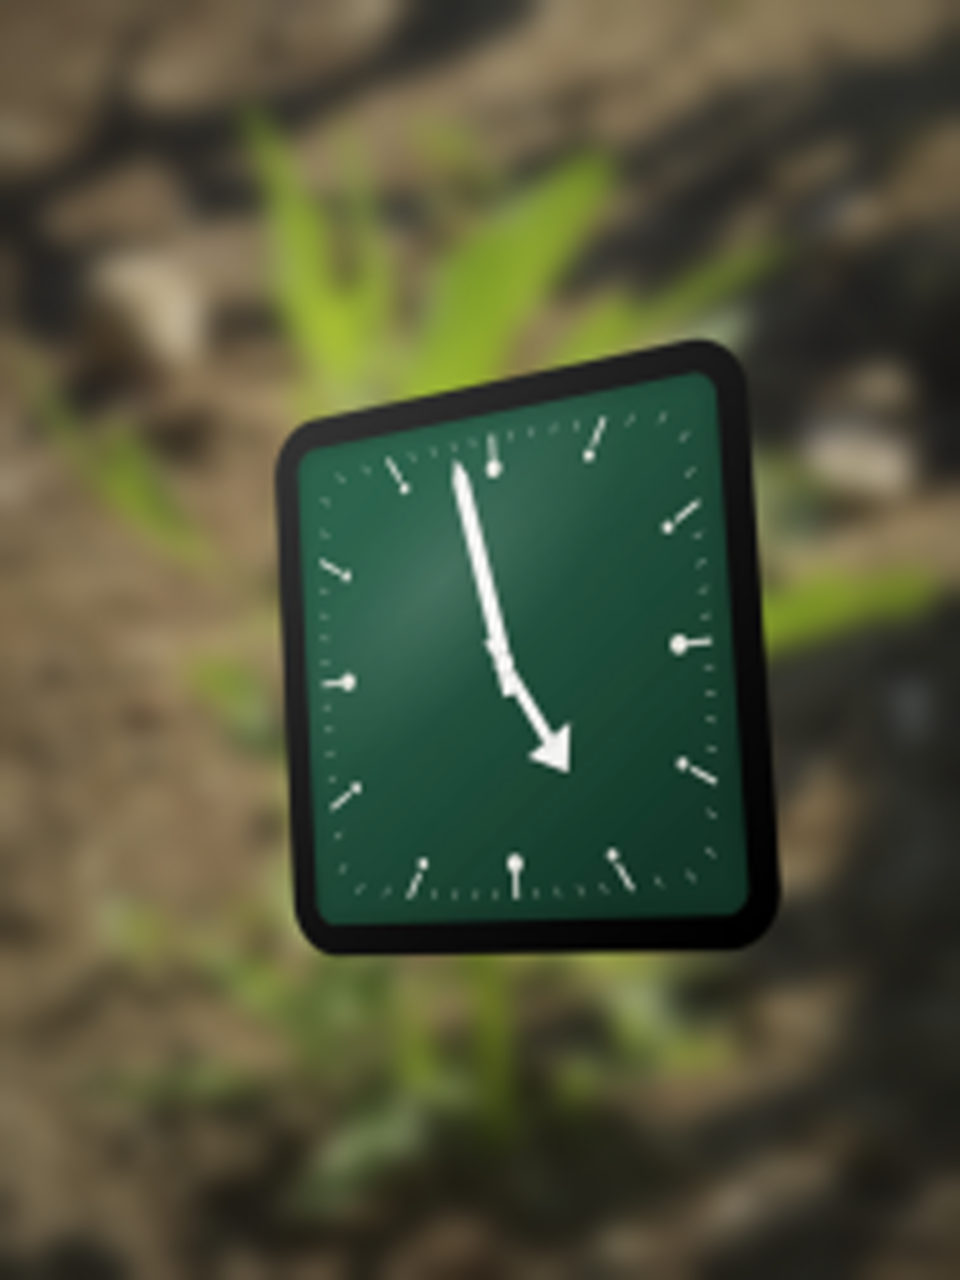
{"hour": 4, "minute": 58}
